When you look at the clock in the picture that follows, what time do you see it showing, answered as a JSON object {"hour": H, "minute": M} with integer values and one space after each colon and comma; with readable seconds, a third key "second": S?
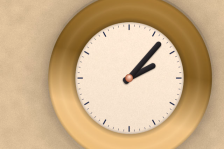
{"hour": 2, "minute": 7}
